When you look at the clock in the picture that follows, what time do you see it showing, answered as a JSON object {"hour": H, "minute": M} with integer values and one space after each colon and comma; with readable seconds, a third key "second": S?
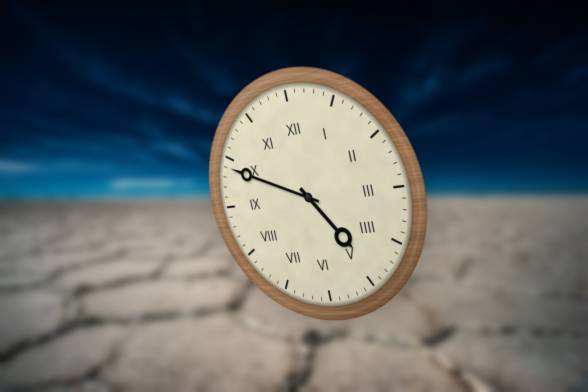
{"hour": 4, "minute": 49}
